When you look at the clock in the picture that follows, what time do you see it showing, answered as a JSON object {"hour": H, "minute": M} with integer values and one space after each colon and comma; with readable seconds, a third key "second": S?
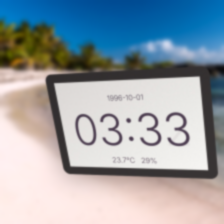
{"hour": 3, "minute": 33}
